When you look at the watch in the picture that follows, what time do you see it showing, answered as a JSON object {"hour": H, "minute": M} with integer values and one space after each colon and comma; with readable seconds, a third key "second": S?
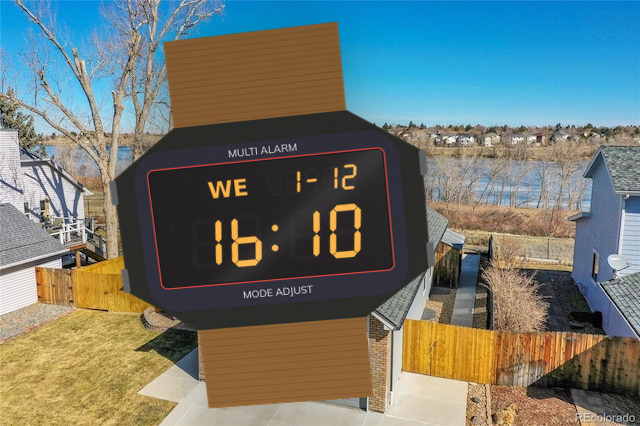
{"hour": 16, "minute": 10}
